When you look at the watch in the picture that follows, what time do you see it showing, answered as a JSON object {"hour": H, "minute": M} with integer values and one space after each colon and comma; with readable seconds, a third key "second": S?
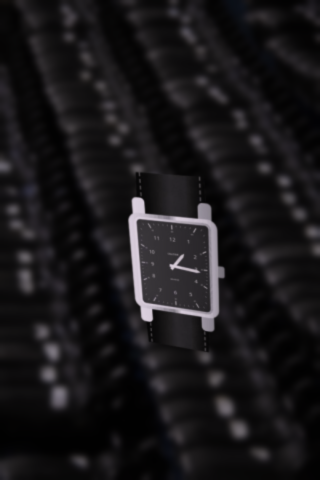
{"hour": 1, "minute": 16}
